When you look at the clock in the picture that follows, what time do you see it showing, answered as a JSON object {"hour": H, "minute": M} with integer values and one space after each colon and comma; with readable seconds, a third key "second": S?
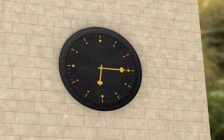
{"hour": 6, "minute": 15}
